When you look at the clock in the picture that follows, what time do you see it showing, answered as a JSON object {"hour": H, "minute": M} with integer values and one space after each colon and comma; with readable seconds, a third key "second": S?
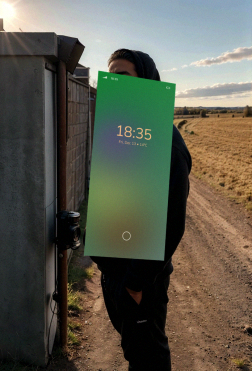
{"hour": 18, "minute": 35}
